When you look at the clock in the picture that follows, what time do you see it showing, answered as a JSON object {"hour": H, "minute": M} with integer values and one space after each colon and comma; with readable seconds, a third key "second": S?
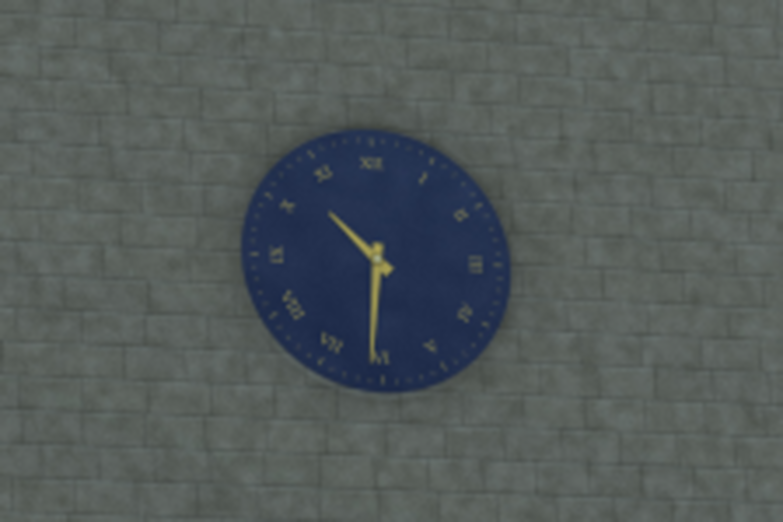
{"hour": 10, "minute": 31}
